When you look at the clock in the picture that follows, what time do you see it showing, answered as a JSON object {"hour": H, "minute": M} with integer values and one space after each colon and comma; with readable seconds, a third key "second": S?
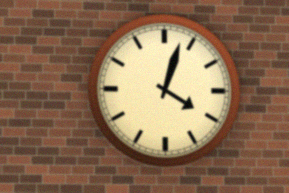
{"hour": 4, "minute": 3}
